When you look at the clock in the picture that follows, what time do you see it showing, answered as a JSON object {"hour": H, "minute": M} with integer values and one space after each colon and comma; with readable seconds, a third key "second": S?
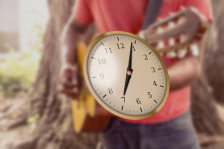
{"hour": 7, "minute": 4}
